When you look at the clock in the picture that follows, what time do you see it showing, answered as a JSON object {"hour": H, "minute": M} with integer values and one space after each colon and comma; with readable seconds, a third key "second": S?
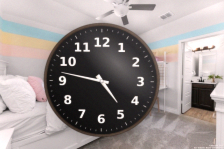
{"hour": 4, "minute": 47}
